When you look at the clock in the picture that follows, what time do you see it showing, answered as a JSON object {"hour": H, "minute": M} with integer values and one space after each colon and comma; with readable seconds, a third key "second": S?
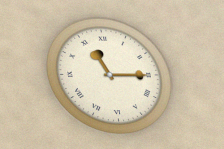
{"hour": 11, "minute": 15}
